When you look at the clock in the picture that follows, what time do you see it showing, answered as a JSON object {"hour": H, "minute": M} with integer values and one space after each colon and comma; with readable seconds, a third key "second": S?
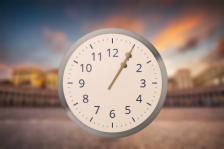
{"hour": 1, "minute": 5}
